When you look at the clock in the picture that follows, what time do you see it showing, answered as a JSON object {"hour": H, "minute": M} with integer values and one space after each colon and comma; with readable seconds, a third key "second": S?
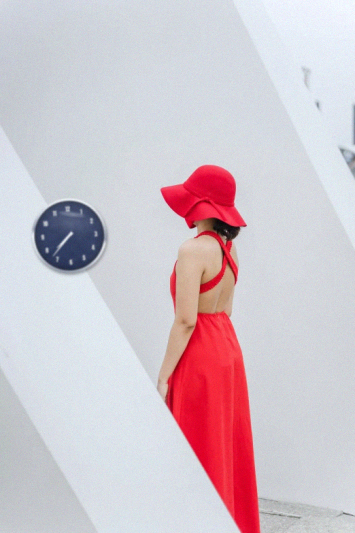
{"hour": 7, "minute": 37}
